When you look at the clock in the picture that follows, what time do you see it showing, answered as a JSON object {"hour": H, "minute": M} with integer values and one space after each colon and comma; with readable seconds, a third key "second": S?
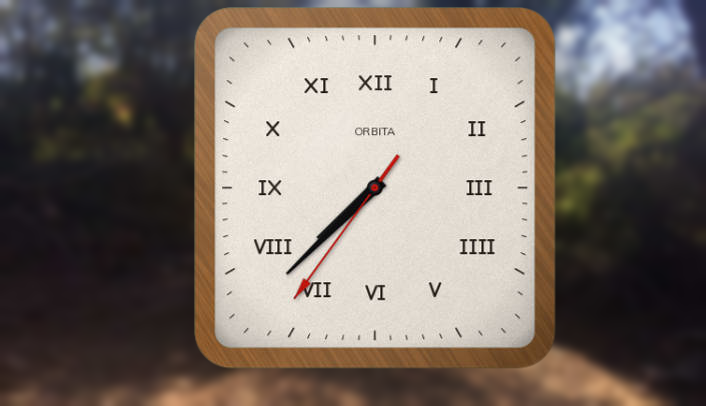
{"hour": 7, "minute": 37, "second": 36}
